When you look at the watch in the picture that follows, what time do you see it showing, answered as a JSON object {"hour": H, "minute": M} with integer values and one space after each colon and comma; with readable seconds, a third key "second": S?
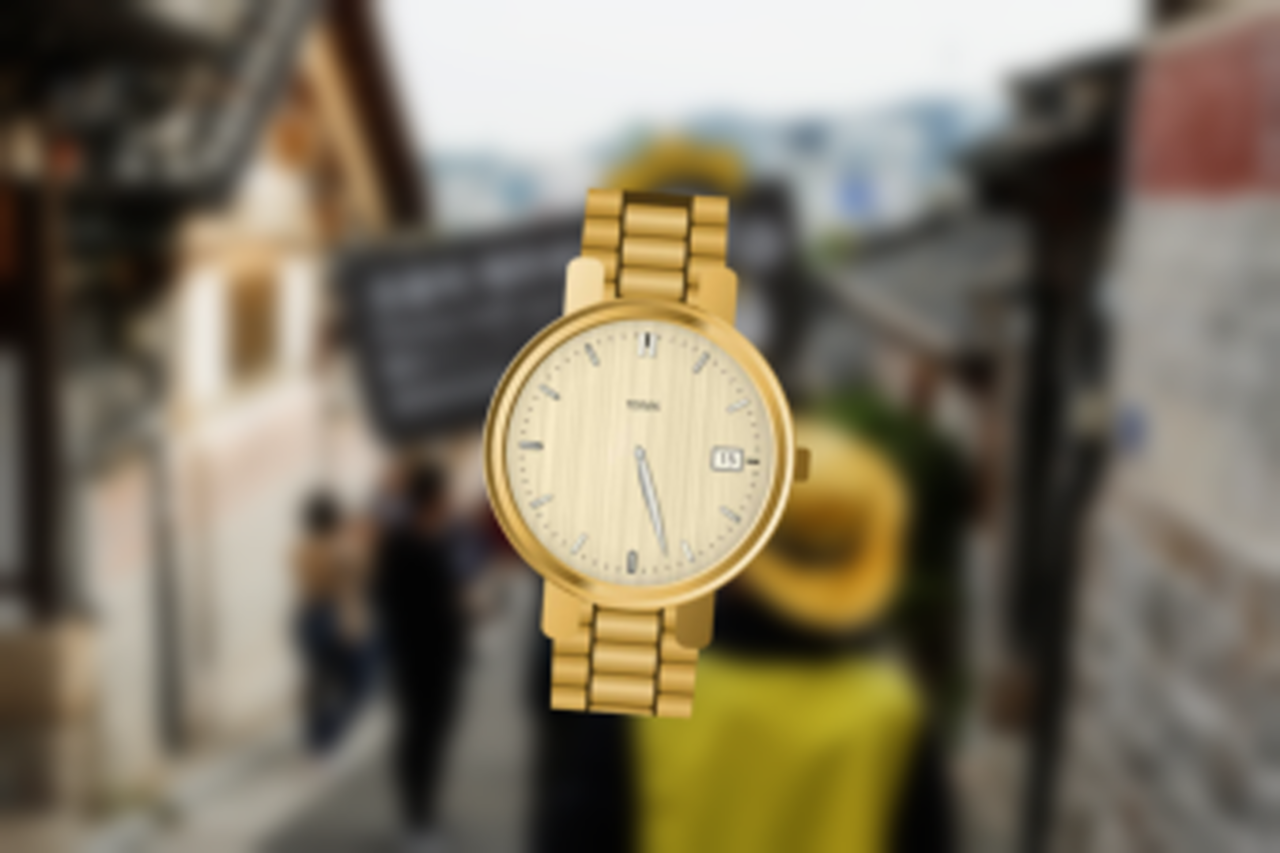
{"hour": 5, "minute": 27}
